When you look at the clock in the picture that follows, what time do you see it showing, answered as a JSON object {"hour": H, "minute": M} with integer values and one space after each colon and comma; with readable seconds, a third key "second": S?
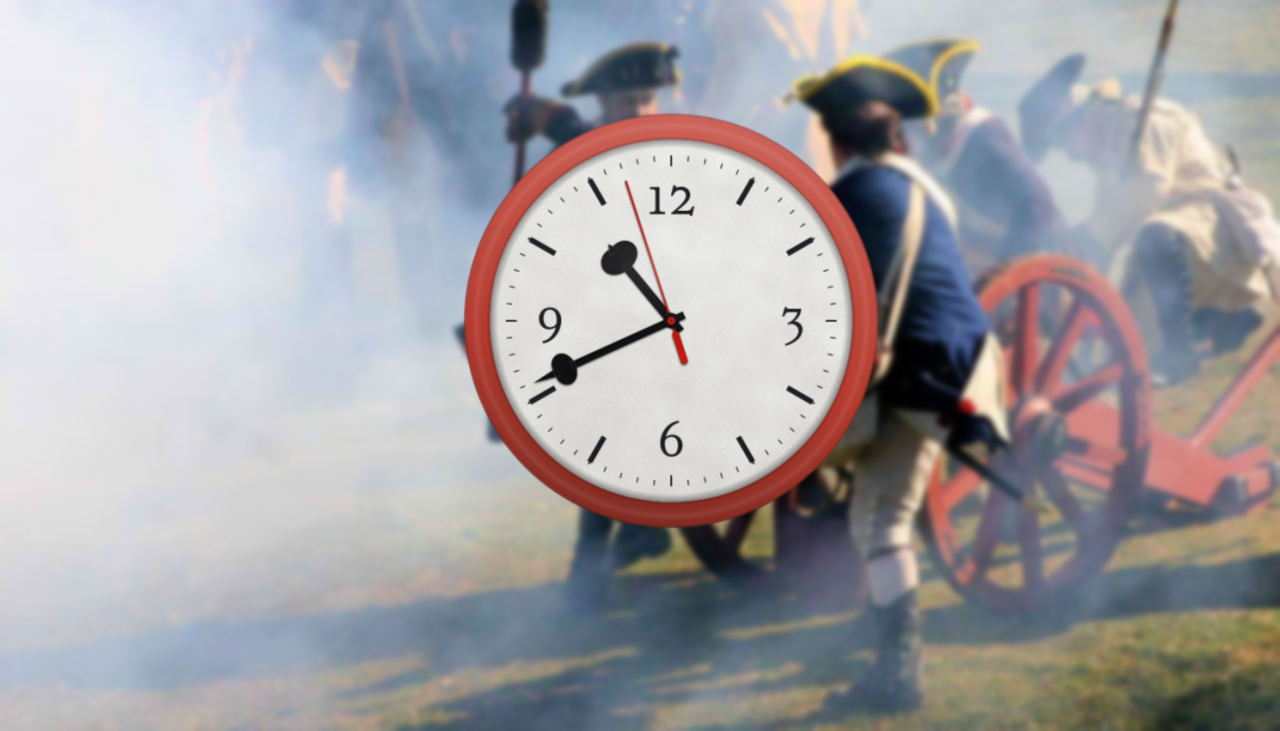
{"hour": 10, "minute": 40, "second": 57}
